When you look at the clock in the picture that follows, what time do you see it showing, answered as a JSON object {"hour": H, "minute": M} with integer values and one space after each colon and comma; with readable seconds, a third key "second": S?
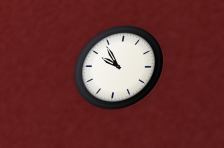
{"hour": 9, "minute": 54}
